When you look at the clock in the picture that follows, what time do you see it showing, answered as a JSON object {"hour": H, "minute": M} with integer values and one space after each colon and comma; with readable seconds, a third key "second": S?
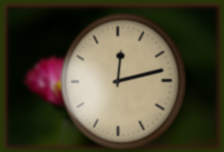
{"hour": 12, "minute": 13}
